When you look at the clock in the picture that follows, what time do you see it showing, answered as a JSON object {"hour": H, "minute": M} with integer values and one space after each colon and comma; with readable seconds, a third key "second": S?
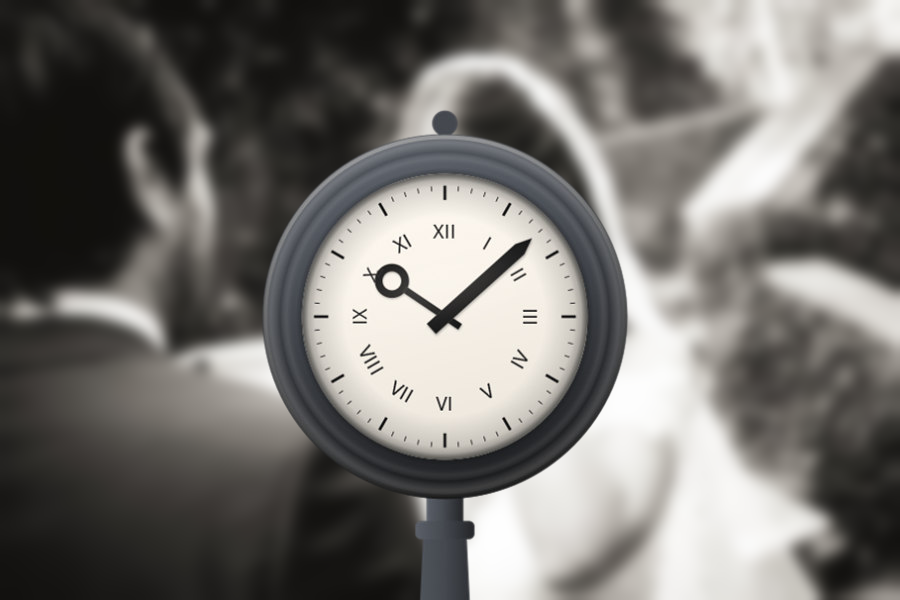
{"hour": 10, "minute": 8}
